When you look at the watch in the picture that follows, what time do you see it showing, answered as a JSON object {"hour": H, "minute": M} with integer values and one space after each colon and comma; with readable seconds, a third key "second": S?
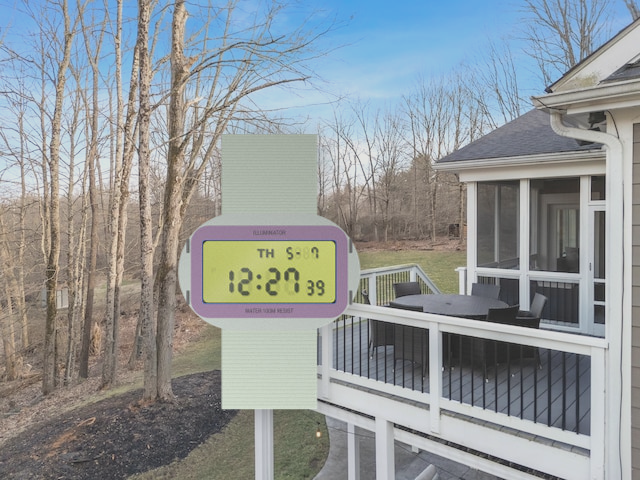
{"hour": 12, "minute": 27, "second": 39}
